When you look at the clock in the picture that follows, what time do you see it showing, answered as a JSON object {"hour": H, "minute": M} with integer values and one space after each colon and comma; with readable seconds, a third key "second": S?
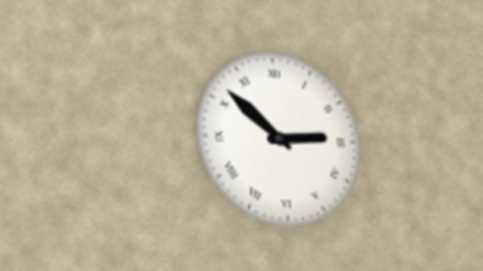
{"hour": 2, "minute": 52}
